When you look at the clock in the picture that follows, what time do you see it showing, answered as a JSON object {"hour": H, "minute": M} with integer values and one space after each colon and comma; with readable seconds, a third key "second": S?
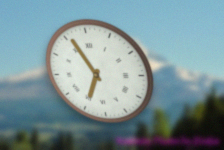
{"hour": 6, "minute": 56}
